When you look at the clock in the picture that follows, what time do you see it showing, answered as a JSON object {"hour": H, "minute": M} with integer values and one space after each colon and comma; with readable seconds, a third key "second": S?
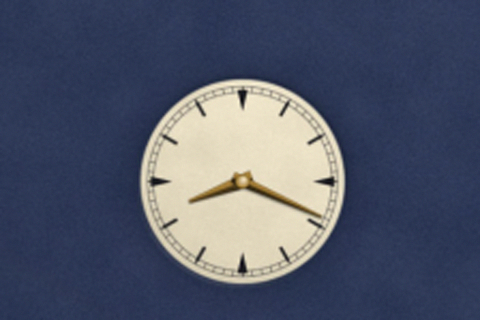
{"hour": 8, "minute": 19}
